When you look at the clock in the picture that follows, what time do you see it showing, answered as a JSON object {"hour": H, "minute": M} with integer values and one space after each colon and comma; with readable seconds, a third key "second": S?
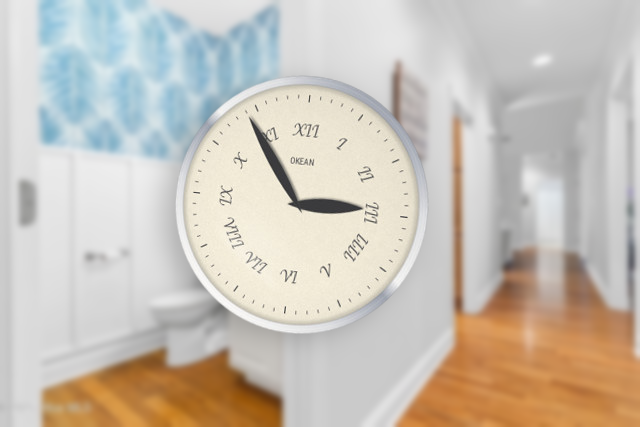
{"hour": 2, "minute": 54}
